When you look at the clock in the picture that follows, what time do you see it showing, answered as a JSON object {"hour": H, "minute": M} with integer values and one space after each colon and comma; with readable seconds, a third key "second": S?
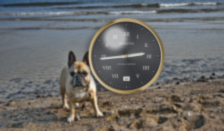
{"hour": 2, "minute": 44}
